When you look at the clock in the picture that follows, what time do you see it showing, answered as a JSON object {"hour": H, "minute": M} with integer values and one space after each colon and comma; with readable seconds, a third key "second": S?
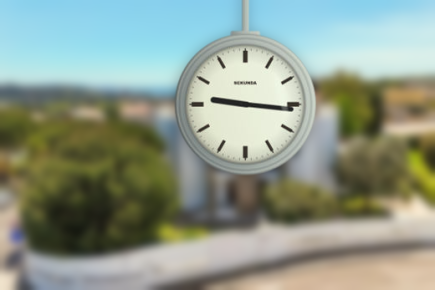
{"hour": 9, "minute": 16}
